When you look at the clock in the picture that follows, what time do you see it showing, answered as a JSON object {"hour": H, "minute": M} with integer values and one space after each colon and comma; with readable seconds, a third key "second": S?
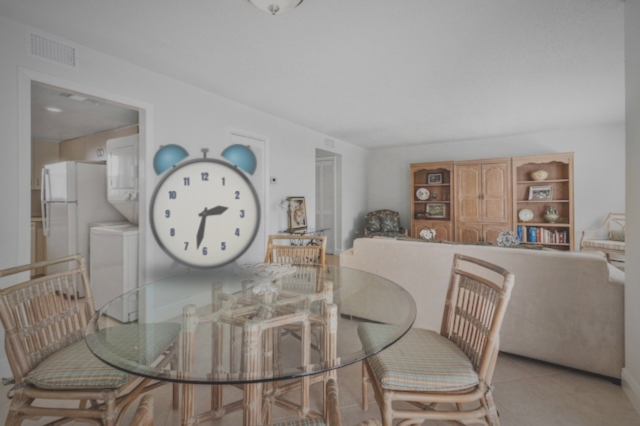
{"hour": 2, "minute": 32}
